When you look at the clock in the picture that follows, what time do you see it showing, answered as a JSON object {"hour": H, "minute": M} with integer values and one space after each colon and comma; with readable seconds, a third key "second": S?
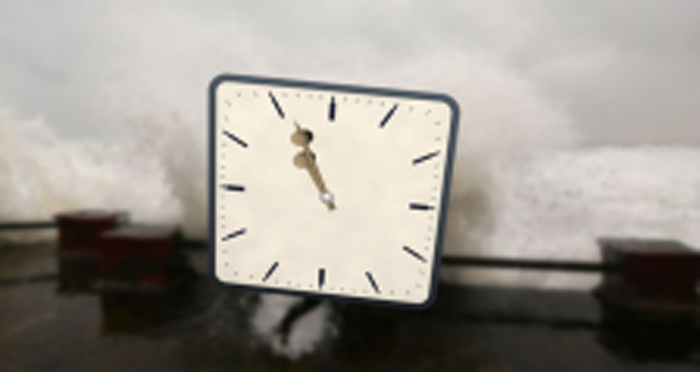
{"hour": 10, "minute": 56}
